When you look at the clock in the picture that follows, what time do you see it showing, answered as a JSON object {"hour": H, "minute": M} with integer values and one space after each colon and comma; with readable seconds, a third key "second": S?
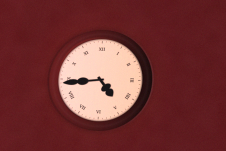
{"hour": 4, "minute": 44}
